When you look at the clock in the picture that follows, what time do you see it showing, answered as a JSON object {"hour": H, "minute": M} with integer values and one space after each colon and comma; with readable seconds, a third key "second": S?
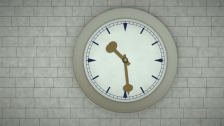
{"hour": 10, "minute": 29}
